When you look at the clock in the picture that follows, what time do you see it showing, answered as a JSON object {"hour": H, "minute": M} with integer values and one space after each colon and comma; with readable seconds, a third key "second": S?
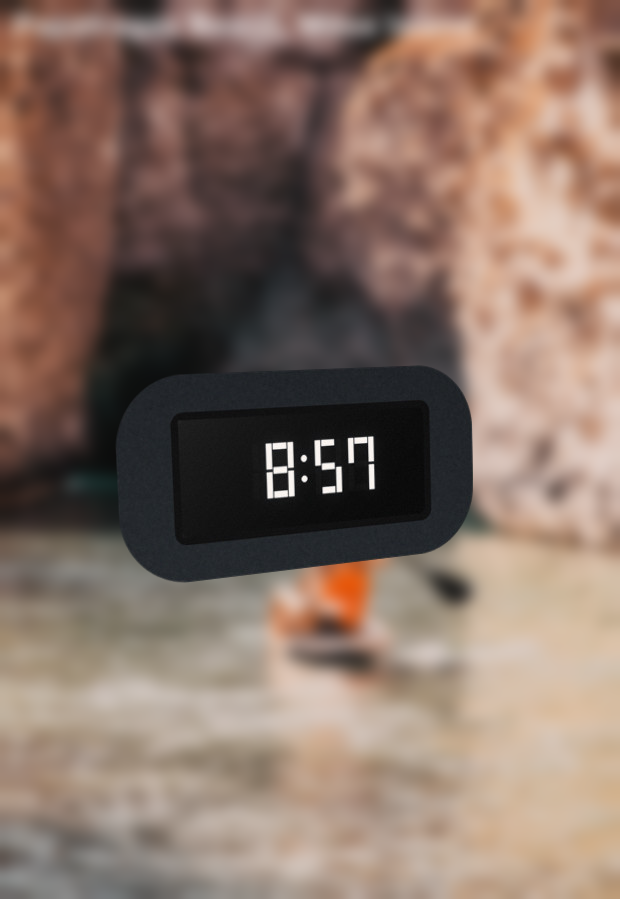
{"hour": 8, "minute": 57}
